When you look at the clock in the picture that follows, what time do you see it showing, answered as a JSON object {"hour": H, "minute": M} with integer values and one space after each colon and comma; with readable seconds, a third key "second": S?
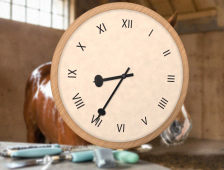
{"hour": 8, "minute": 35}
